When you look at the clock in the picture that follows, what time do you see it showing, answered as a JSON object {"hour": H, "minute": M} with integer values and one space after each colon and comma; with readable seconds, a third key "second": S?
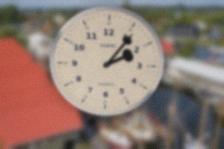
{"hour": 2, "minute": 6}
